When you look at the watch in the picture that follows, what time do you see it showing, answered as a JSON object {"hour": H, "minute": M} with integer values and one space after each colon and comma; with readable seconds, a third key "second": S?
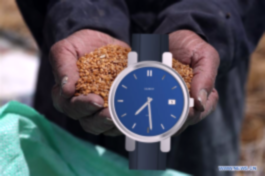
{"hour": 7, "minute": 29}
